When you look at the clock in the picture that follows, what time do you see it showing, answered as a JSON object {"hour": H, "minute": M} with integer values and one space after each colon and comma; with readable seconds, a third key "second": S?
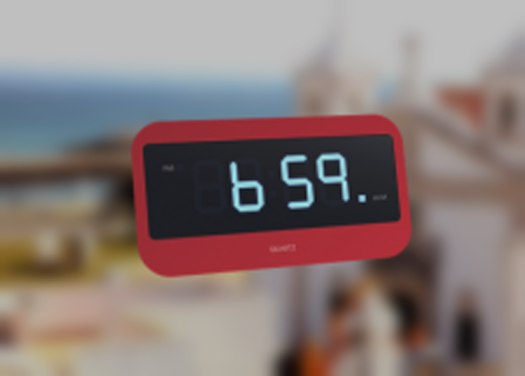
{"hour": 6, "minute": 59}
